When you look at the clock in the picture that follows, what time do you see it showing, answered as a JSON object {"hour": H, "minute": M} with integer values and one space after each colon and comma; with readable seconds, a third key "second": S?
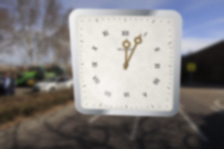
{"hour": 12, "minute": 4}
